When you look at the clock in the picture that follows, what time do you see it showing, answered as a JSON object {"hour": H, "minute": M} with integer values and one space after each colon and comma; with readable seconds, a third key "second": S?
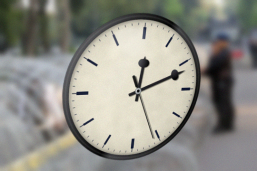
{"hour": 12, "minute": 11, "second": 26}
